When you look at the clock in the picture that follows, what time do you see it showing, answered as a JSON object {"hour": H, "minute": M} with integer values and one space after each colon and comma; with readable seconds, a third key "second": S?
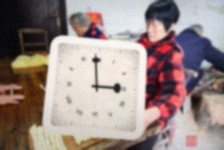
{"hour": 2, "minute": 59}
